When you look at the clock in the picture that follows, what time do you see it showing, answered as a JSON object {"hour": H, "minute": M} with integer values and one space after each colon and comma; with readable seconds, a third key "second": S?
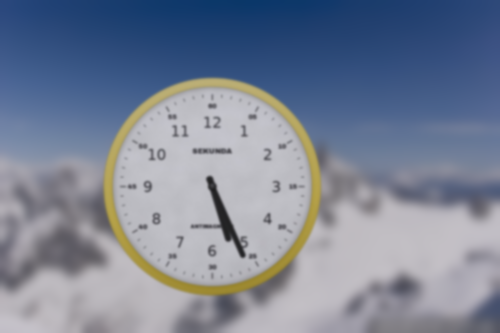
{"hour": 5, "minute": 26}
